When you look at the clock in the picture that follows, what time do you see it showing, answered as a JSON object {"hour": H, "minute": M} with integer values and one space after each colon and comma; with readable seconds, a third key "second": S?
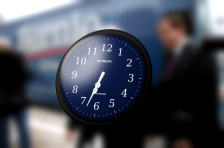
{"hour": 6, "minute": 33}
